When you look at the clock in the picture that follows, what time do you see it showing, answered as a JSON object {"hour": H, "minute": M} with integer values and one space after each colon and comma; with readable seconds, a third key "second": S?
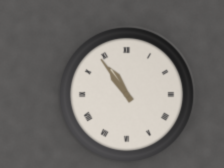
{"hour": 10, "minute": 54}
